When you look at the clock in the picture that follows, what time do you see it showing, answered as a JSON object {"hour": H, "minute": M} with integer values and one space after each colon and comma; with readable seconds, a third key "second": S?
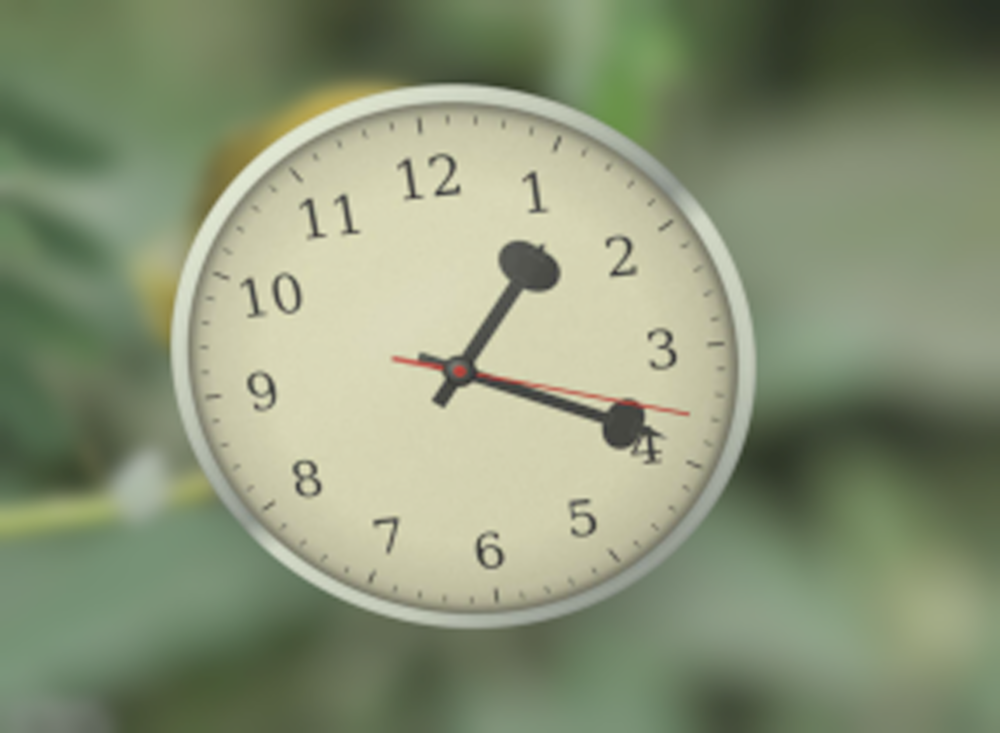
{"hour": 1, "minute": 19, "second": 18}
